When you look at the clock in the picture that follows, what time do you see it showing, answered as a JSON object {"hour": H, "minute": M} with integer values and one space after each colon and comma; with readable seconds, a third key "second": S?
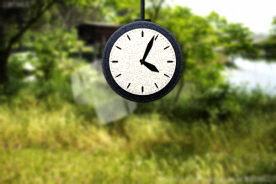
{"hour": 4, "minute": 4}
